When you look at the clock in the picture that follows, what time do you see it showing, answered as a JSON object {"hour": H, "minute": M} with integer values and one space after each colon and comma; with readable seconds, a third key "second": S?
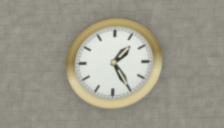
{"hour": 1, "minute": 25}
